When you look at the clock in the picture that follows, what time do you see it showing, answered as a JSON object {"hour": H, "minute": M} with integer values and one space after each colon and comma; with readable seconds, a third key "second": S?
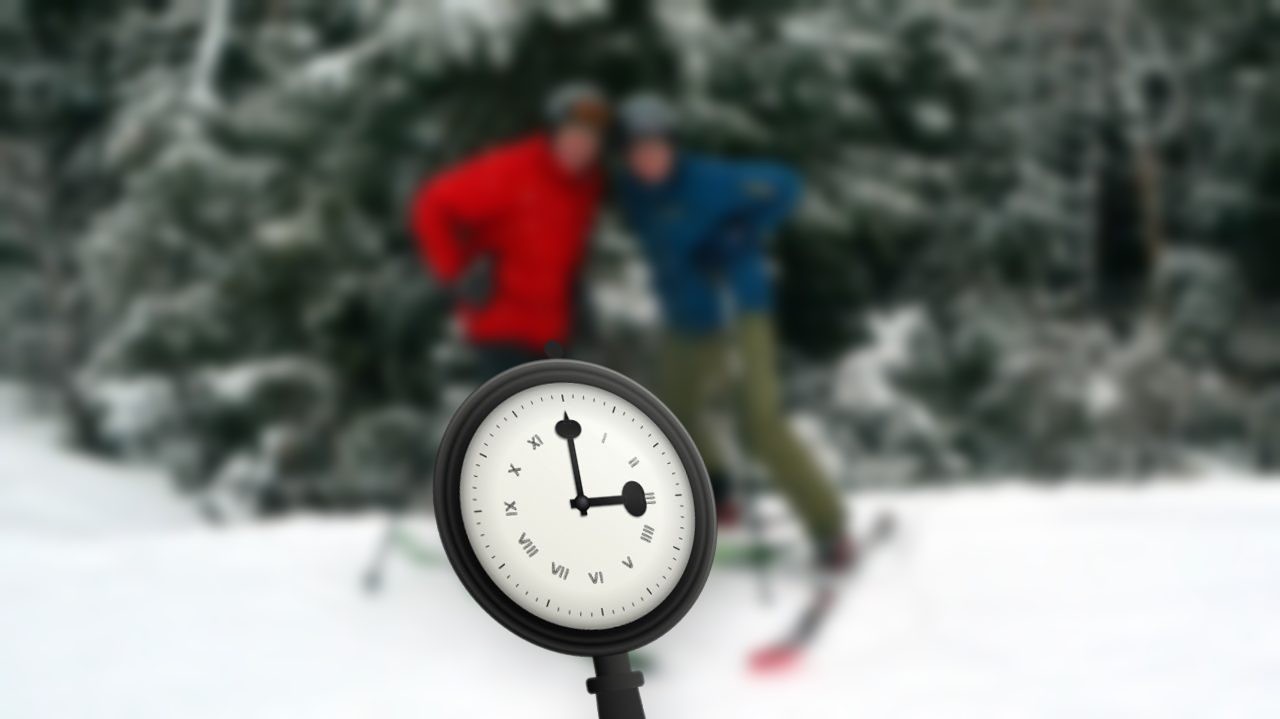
{"hour": 3, "minute": 0}
